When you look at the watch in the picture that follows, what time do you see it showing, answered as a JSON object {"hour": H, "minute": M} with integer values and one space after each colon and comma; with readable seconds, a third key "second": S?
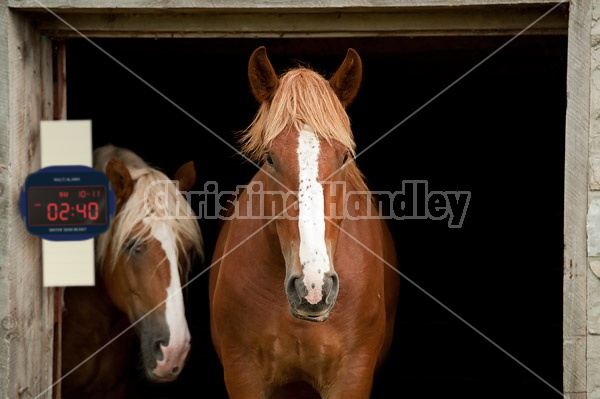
{"hour": 2, "minute": 40}
